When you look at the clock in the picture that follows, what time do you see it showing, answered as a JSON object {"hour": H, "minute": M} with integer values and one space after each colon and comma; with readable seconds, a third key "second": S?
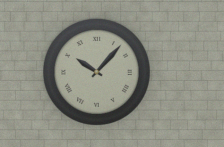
{"hour": 10, "minute": 7}
